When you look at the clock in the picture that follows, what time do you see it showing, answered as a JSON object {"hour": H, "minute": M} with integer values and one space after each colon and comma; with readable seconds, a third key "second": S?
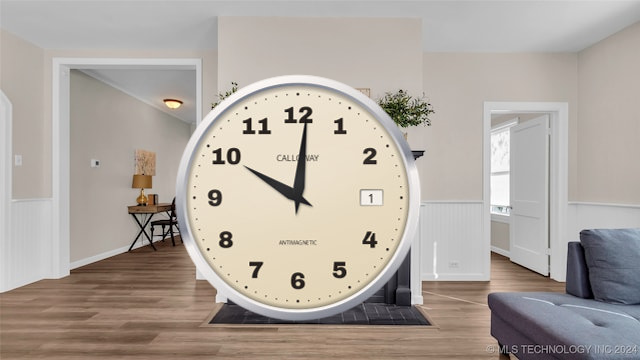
{"hour": 10, "minute": 1}
